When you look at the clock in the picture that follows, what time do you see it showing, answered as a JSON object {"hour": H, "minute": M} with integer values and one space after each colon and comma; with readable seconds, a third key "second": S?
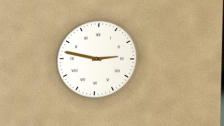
{"hour": 2, "minute": 47}
